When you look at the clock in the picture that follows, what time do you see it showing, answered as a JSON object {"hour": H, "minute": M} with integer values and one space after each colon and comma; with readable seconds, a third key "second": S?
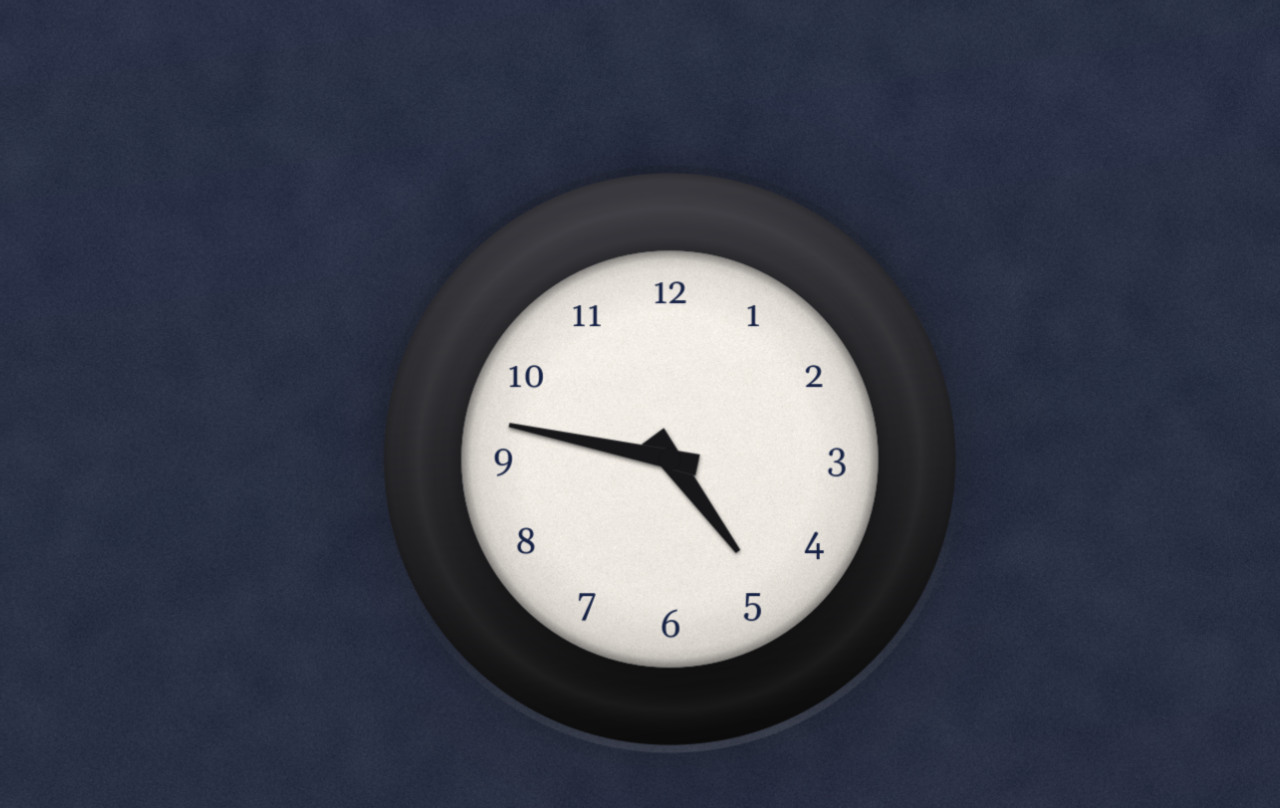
{"hour": 4, "minute": 47}
